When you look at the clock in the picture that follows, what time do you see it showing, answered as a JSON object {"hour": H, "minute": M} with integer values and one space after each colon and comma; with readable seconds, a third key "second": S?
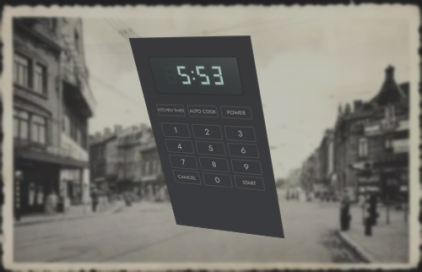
{"hour": 5, "minute": 53}
